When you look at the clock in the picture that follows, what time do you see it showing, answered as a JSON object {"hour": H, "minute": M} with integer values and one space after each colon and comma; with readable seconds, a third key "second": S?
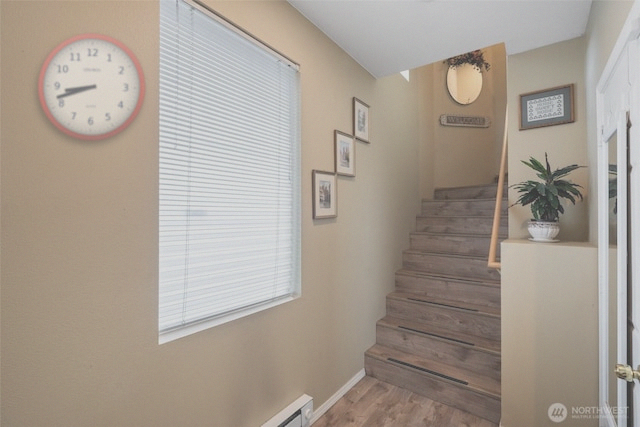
{"hour": 8, "minute": 42}
